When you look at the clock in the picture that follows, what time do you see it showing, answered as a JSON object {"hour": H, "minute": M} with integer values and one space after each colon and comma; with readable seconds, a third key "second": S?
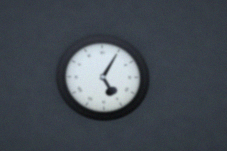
{"hour": 5, "minute": 5}
